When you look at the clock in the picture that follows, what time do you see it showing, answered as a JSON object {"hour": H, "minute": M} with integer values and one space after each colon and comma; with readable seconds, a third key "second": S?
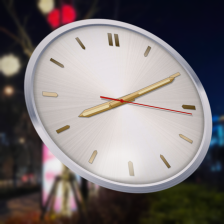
{"hour": 8, "minute": 10, "second": 16}
